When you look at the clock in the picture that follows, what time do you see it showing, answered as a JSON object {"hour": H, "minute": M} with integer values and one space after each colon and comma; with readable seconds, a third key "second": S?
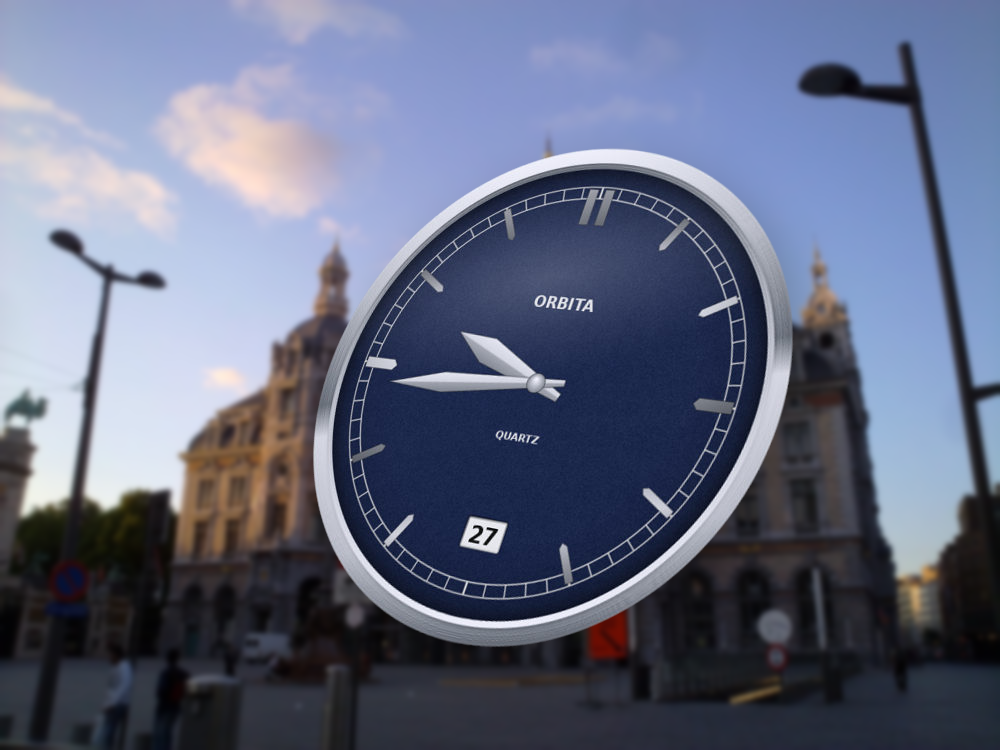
{"hour": 9, "minute": 44}
